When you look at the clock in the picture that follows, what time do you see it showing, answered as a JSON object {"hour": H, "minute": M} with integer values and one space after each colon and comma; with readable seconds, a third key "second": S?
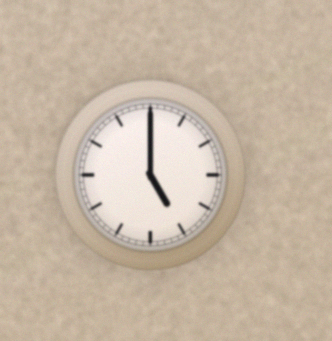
{"hour": 5, "minute": 0}
